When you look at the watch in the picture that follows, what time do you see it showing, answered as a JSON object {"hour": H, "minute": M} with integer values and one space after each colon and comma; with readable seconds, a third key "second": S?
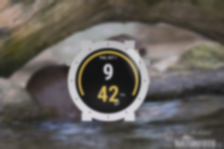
{"hour": 9, "minute": 42}
